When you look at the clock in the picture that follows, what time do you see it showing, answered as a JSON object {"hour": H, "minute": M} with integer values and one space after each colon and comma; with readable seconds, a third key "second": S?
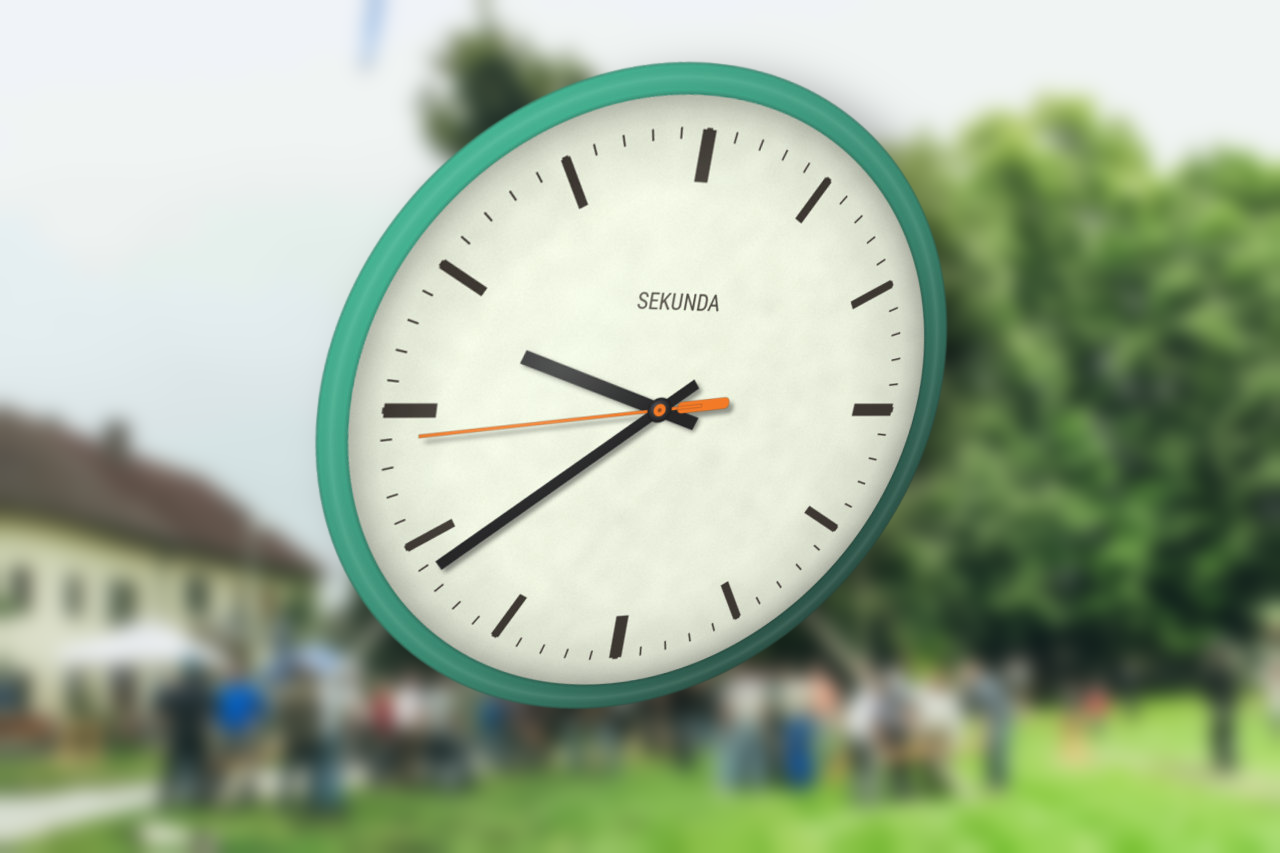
{"hour": 9, "minute": 38, "second": 44}
